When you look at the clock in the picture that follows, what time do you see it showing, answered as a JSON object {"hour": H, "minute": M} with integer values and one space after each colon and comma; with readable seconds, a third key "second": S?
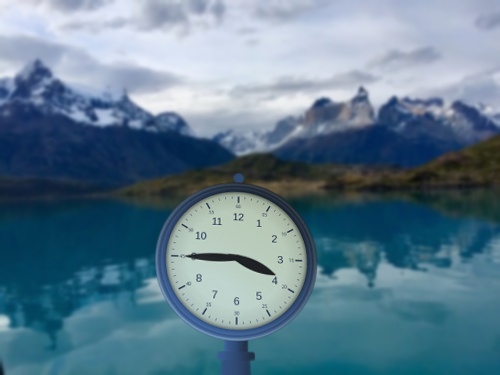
{"hour": 3, "minute": 45}
